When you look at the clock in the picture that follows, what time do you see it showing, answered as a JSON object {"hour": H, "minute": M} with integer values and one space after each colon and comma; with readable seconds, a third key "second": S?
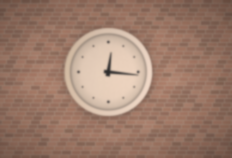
{"hour": 12, "minute": 16}
